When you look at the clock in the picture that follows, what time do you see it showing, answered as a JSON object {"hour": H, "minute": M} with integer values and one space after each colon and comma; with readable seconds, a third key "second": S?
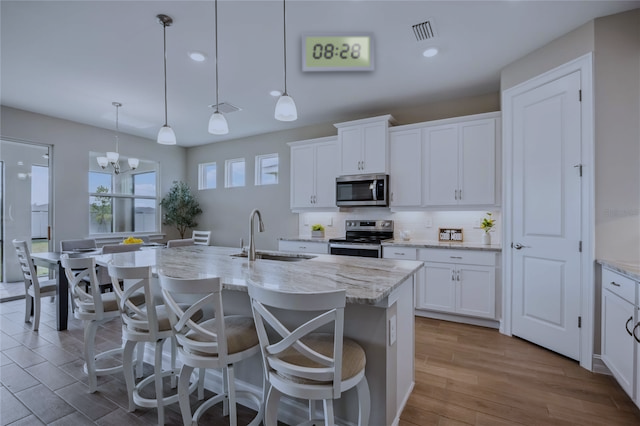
{"hour": 8, "minute": 28}
